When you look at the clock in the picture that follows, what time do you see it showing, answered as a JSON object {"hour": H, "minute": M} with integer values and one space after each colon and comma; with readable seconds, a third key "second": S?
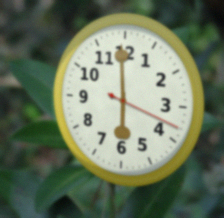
{"hour": 5, "minute": 59, "second": 18}
